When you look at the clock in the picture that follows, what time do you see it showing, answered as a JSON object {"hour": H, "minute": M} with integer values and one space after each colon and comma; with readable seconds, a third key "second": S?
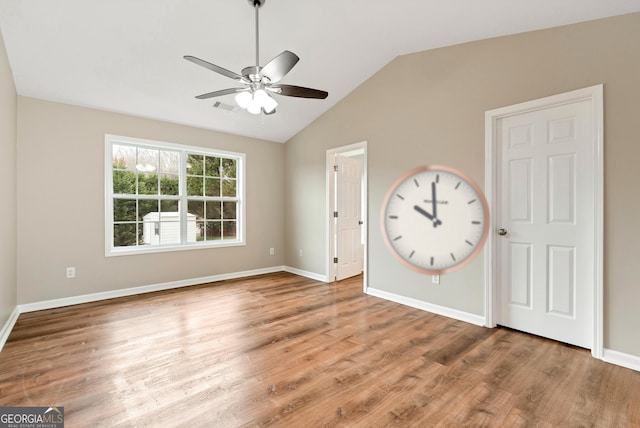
{"hour": 9, "minute": 59}
